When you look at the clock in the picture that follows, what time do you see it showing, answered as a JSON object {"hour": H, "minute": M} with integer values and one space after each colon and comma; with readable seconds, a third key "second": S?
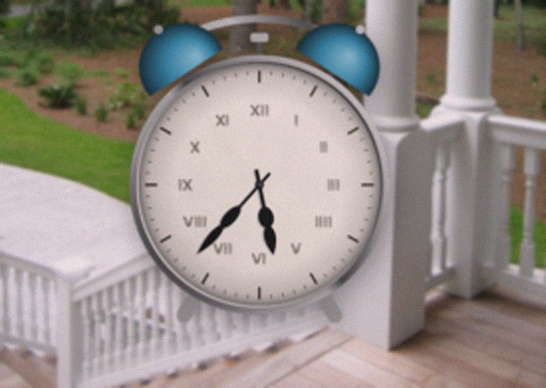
{"hour": 5, "minute": 37}
